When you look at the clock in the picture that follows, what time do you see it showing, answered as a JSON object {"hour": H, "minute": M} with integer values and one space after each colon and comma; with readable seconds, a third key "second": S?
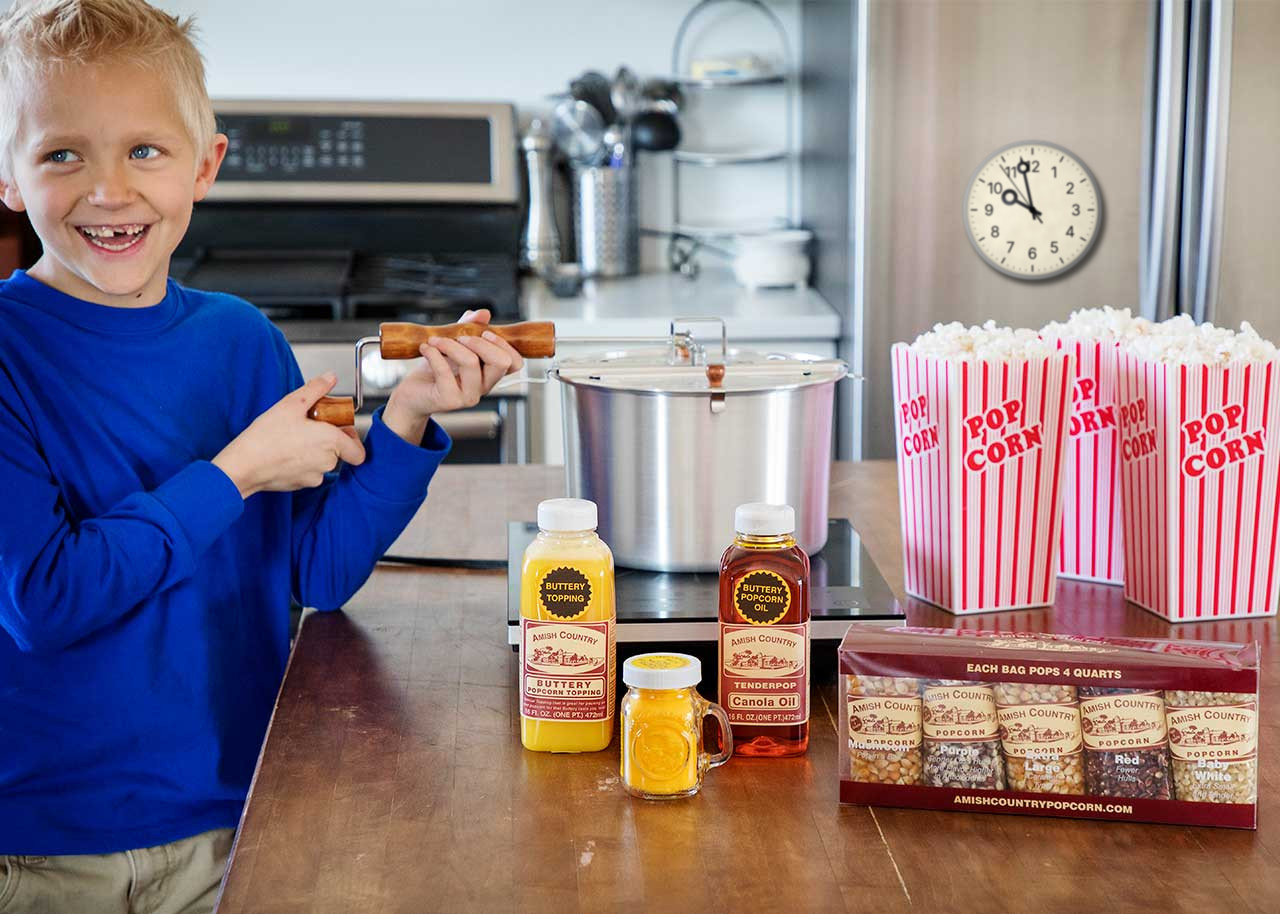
{"hour": 9, "minute": 57, "second": 54}
